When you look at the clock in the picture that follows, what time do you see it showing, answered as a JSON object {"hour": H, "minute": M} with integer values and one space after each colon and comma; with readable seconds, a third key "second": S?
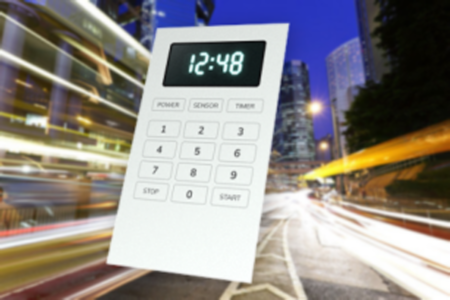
{"hour": 12, "minute": 48}
